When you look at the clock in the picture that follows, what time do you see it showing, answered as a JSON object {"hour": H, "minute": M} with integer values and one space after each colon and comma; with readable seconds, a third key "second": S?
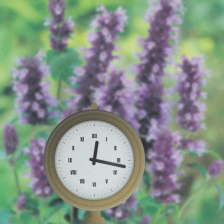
{"hour": 12, "minute": 17}
